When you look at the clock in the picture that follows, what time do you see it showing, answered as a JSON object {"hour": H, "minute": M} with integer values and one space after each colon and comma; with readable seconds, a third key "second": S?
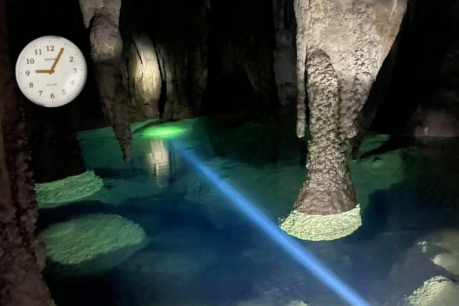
{"hour": 9, "minute": 5}
